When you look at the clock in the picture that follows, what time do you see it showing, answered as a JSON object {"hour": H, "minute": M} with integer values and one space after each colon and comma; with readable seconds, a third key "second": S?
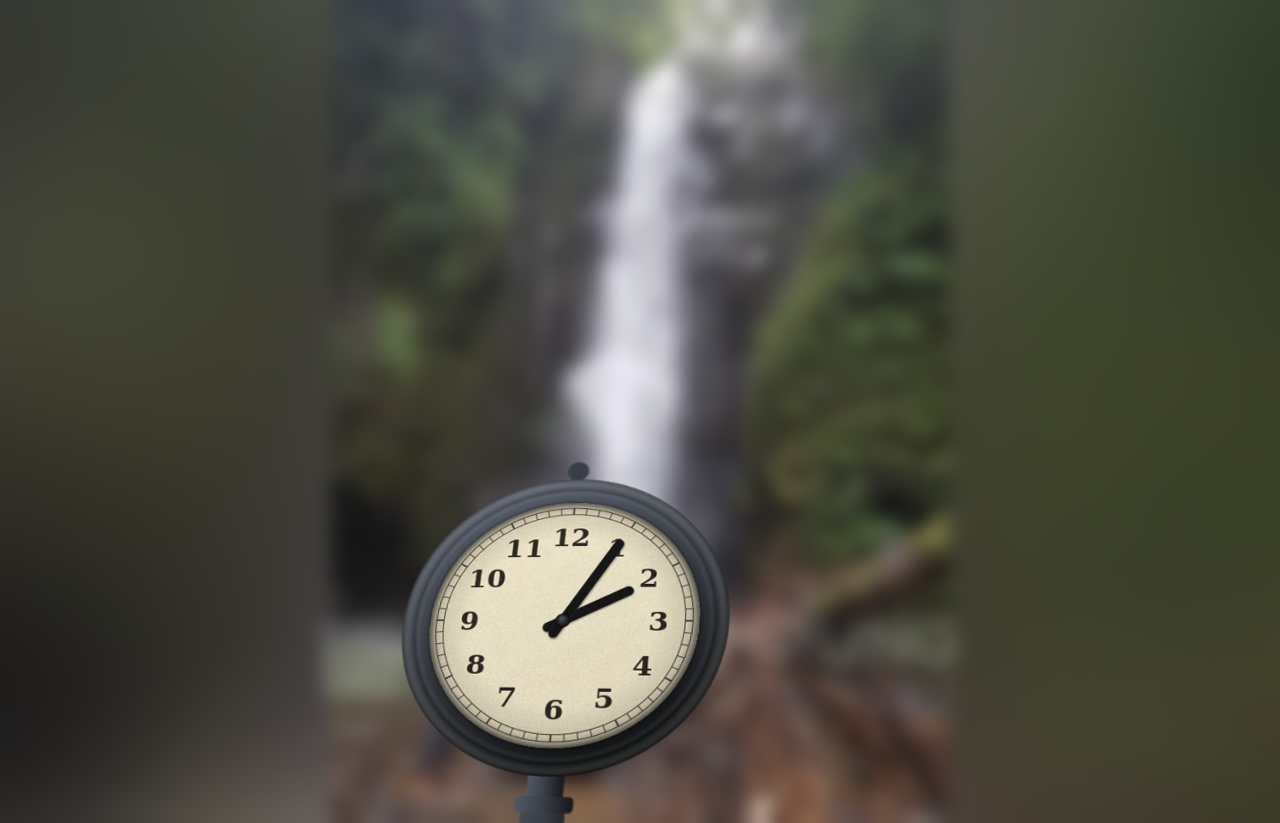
{"hour": 2, "minute": 5}
